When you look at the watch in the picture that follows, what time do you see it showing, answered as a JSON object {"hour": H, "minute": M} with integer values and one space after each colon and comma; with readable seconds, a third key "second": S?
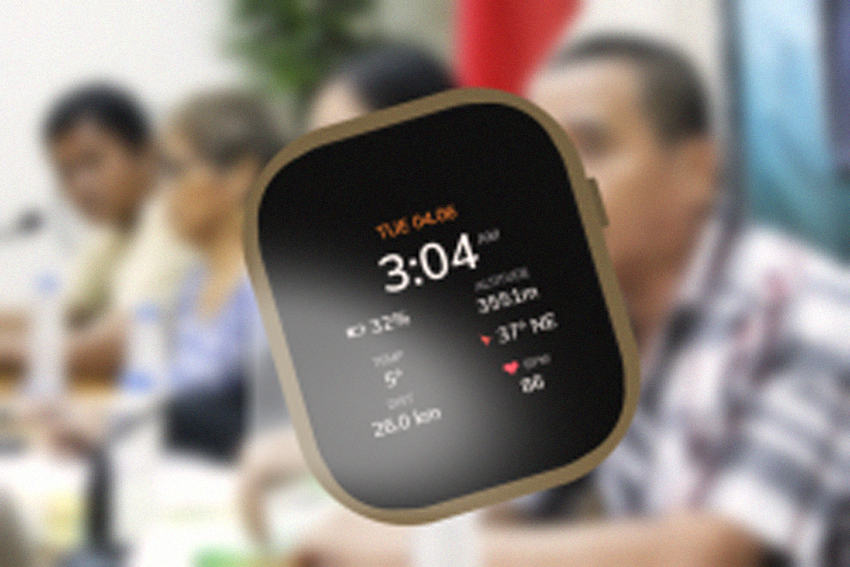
{"hour": 3, "minute": 4}
